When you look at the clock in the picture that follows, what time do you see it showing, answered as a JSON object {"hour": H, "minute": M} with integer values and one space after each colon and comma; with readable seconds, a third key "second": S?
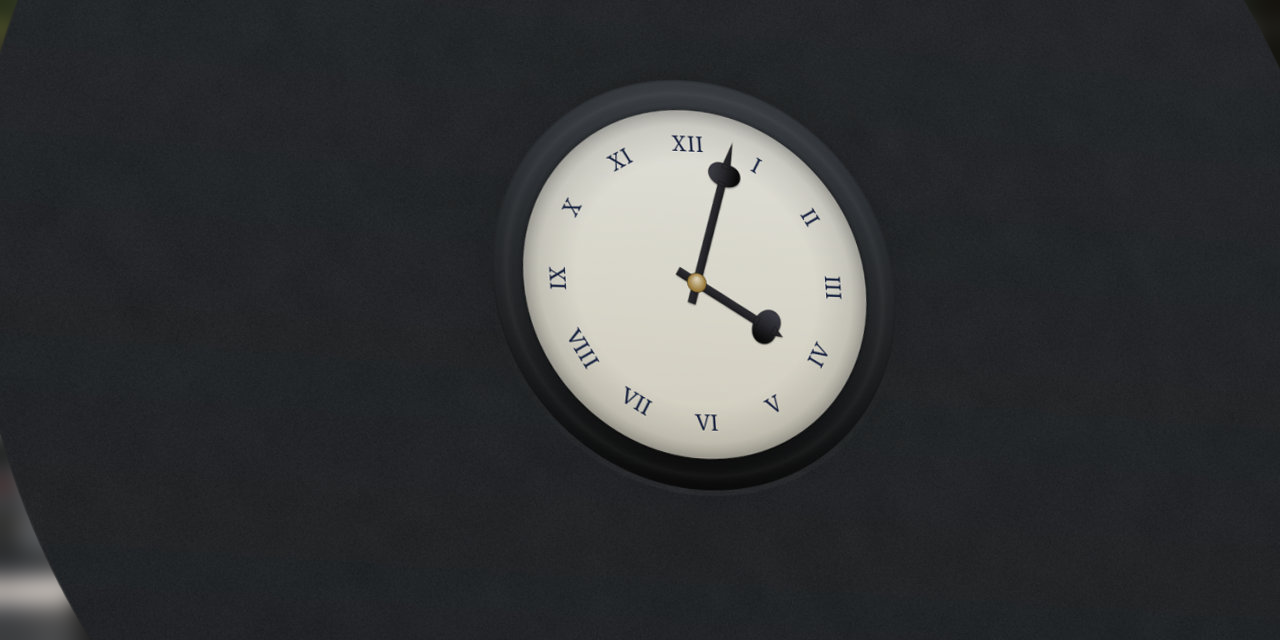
{"hour": 4, "minute": 3}
